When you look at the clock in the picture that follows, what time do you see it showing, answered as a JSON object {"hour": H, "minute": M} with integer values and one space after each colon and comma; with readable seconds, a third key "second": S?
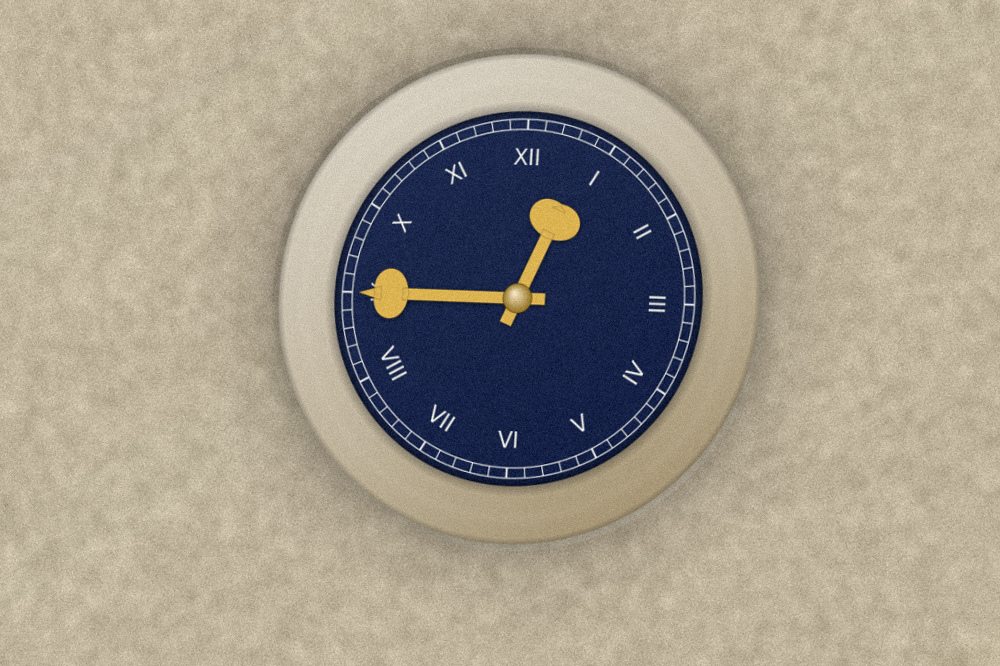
{"hour": 12, "minute": 45}
